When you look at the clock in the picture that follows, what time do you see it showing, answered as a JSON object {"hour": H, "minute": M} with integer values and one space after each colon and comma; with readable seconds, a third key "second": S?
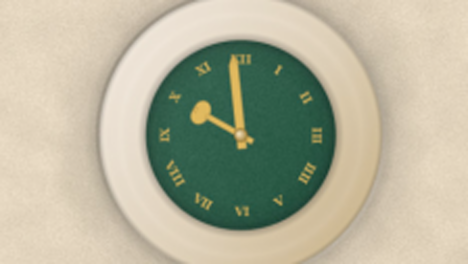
{"hour": 9, "minute": 59}
